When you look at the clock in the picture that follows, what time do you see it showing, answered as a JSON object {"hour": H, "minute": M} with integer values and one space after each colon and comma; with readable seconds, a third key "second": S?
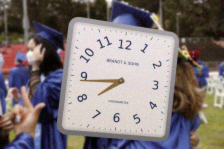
{"hour": 7, "minute": 44}
